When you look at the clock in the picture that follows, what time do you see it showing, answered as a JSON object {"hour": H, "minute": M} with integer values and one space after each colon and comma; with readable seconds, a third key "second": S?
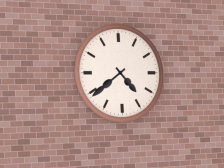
{"hour": 4, "minute": 39}
